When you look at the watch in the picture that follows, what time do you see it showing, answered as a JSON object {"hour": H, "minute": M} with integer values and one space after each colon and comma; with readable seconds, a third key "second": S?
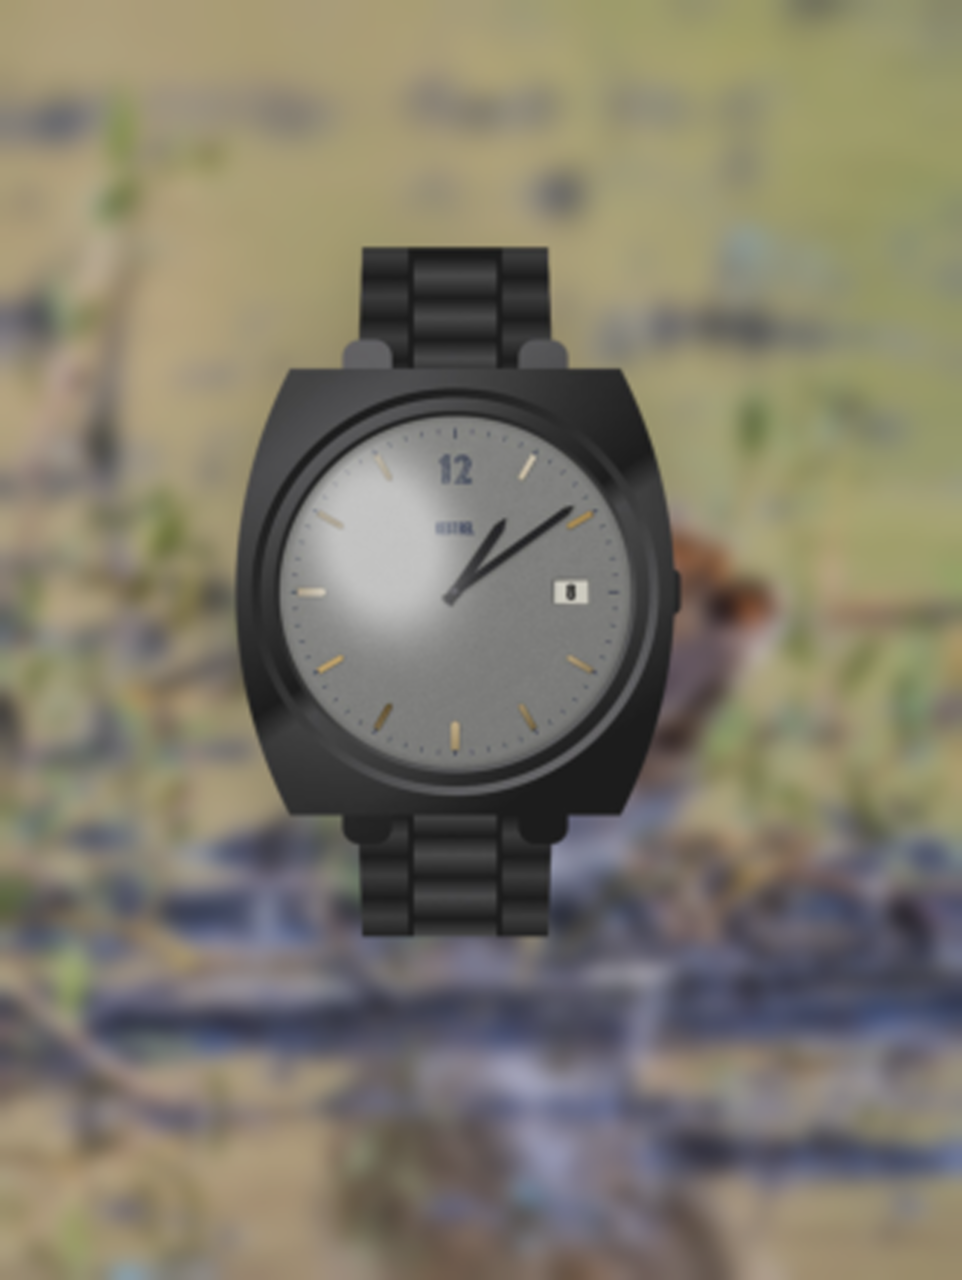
{"hour": 1, "minute": 9}
